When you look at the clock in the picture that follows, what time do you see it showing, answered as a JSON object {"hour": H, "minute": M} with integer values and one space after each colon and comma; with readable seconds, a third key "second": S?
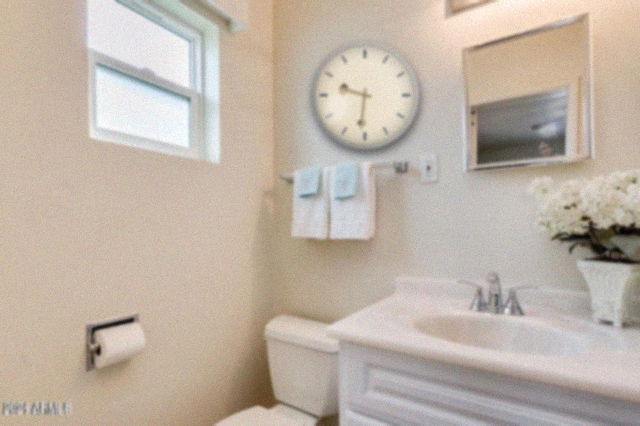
{"hour": 9, "minute": 31}
